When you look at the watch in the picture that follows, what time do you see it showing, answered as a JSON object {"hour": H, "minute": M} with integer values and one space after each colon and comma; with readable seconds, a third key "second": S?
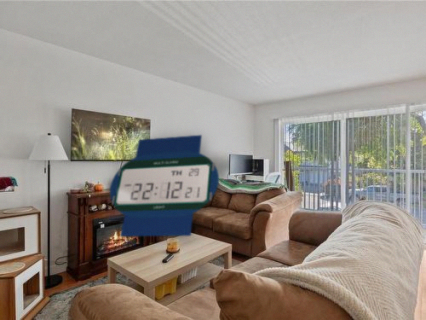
{"hour": 22, "minute": 12, "second": 21}
